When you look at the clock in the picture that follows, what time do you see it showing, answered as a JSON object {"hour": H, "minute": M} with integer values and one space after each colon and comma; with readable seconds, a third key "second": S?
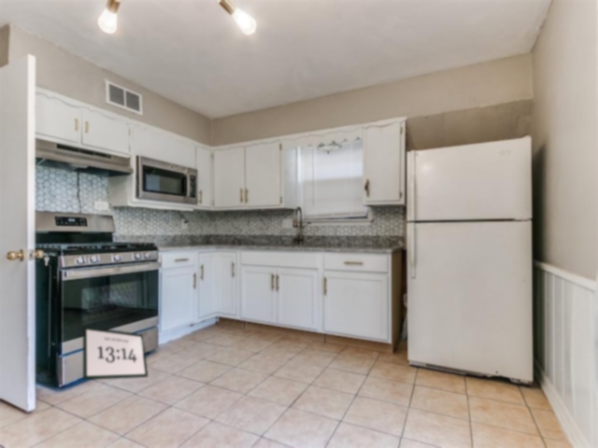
{"hour": 13, "minute": 14}
